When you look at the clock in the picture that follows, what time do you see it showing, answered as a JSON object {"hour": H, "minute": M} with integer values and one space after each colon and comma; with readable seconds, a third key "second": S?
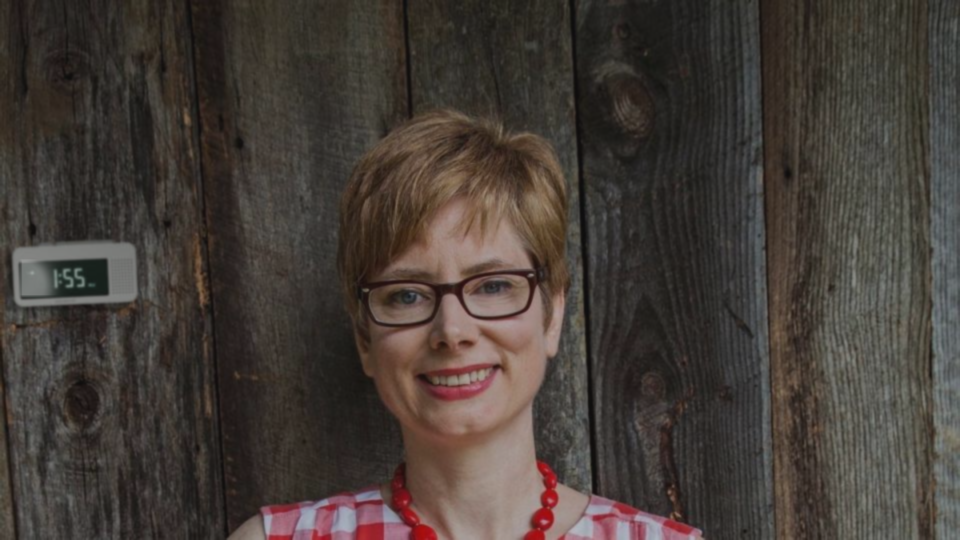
{"hour": 1, "minute": 55}
